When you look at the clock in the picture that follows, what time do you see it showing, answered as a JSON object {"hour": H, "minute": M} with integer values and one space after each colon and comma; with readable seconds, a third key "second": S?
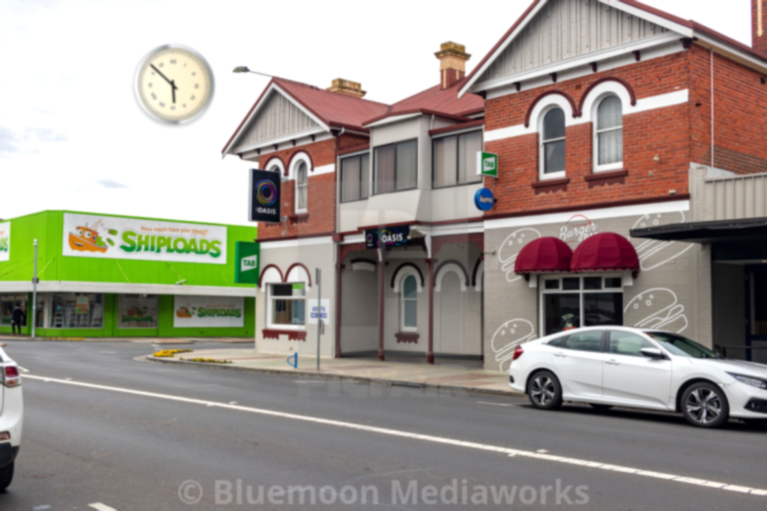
{"hour": 5, "minute": 52}
